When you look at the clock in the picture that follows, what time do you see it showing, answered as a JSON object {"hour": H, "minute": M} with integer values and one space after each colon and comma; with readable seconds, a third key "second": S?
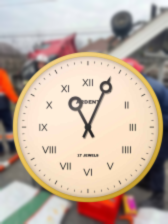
{"hour": 11, "minute": 4}
